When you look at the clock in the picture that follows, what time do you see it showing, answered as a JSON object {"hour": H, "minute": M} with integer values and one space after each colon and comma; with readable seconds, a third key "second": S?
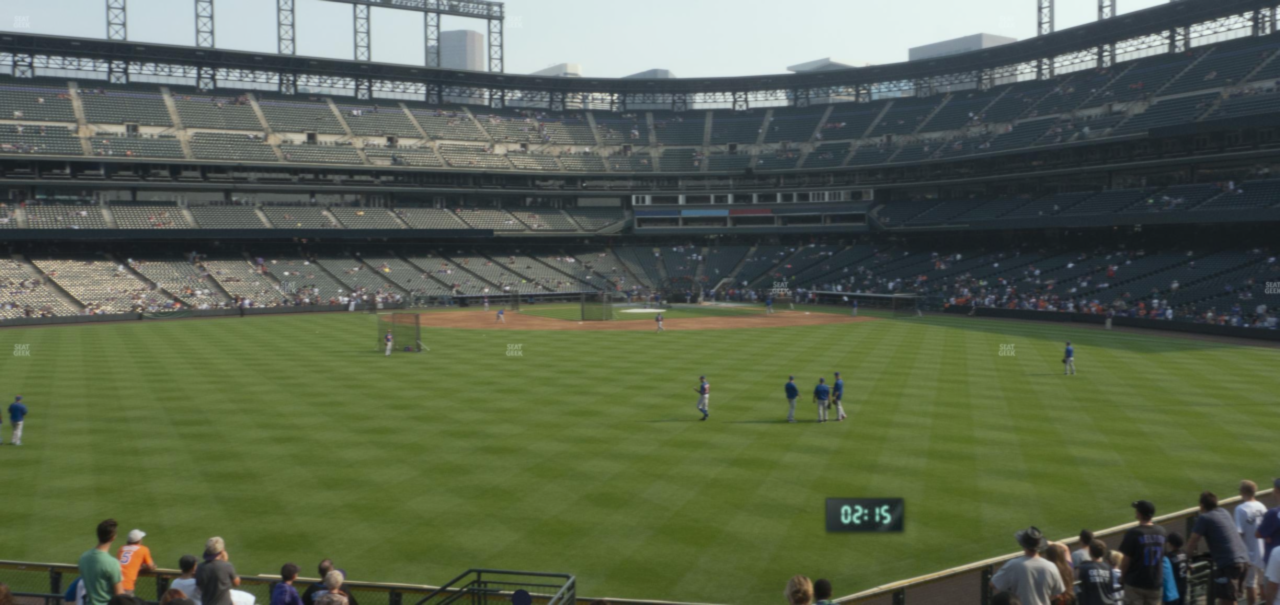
{"hour": 2, "minute": 15}
